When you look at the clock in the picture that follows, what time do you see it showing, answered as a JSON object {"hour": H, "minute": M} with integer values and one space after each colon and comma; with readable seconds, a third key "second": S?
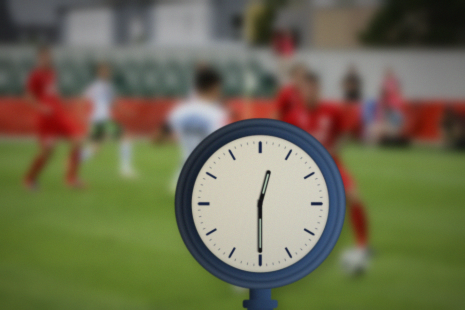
{"hour": 12, "minute": 30}
